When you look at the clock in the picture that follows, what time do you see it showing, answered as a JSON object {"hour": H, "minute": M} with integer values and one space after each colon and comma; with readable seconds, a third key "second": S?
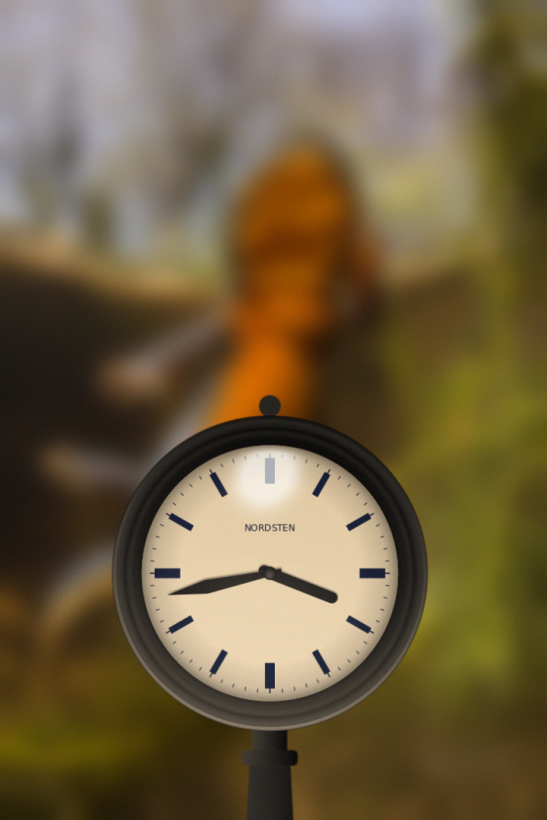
{"hour": 3, "minute": 43}
